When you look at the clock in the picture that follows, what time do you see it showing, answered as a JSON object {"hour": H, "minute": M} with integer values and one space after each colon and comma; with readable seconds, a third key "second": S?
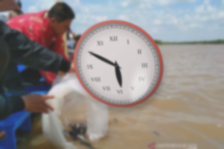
{"hour": 5, "minute": 50}
